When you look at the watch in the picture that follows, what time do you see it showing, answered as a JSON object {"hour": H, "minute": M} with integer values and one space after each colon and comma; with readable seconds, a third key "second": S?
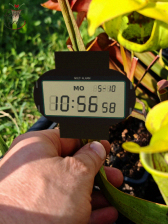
{"hour": 10, "minute": 56, "second": 58}
